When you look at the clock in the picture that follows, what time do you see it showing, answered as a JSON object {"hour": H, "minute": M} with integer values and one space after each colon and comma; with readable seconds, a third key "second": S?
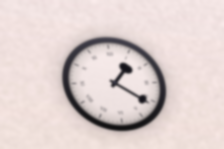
{"hour": 1, "minute": 21}
